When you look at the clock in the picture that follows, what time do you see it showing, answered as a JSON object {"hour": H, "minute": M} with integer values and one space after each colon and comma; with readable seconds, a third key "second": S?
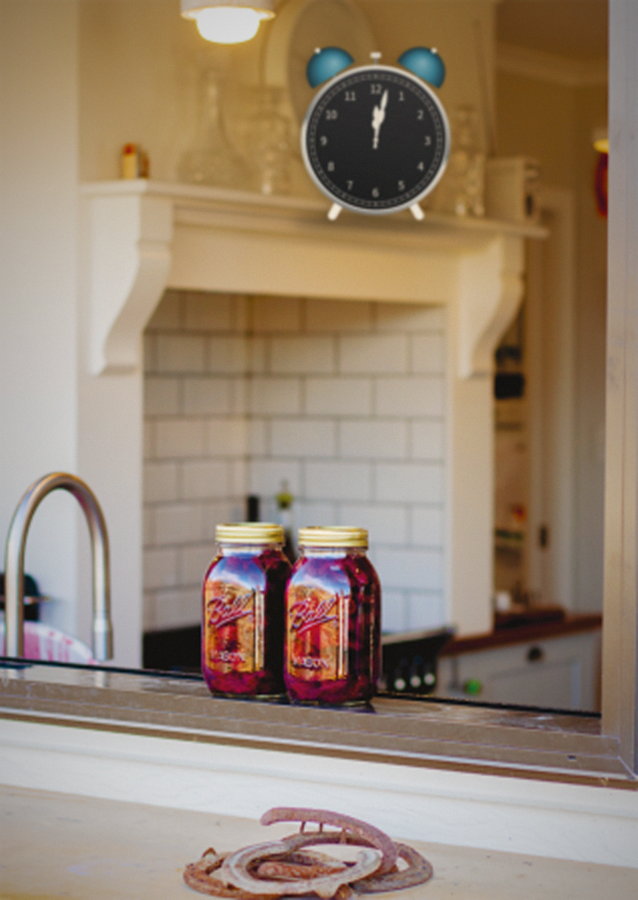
{"hour": 12, "minute": 2}
